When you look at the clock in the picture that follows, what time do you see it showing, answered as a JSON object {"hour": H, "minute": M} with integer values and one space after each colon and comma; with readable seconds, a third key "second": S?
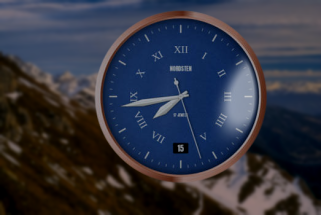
{"hour": 7, "minute": 43, "second": 27}
